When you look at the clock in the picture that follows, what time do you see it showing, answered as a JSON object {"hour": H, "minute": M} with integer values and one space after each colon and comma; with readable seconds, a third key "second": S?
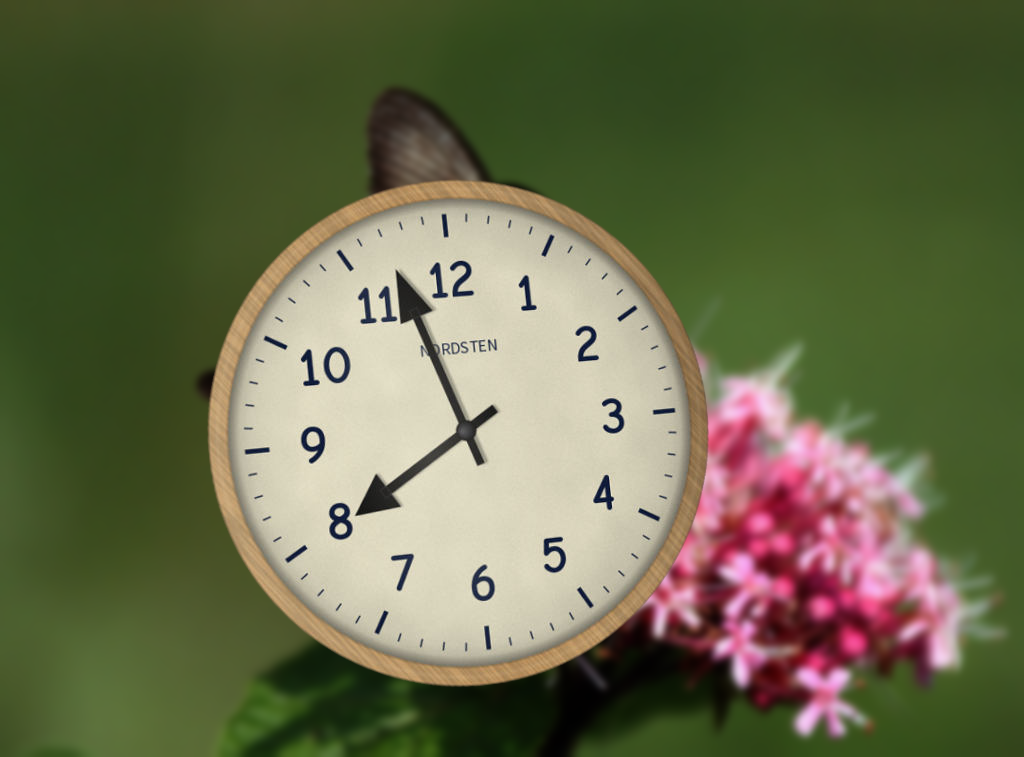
{"hour": 7, "minute": 57}
